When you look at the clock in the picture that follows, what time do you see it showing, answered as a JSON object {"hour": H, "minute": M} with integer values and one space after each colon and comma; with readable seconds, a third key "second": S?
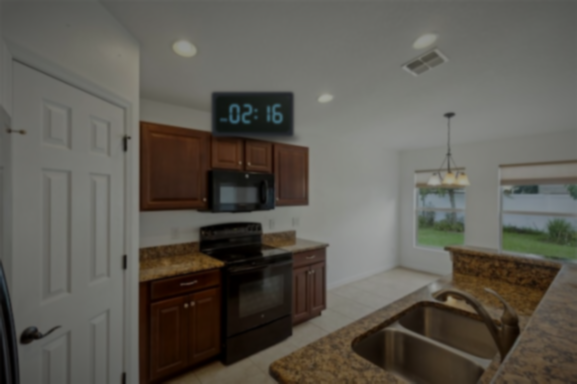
{"hour": 2, "minute": 16}
